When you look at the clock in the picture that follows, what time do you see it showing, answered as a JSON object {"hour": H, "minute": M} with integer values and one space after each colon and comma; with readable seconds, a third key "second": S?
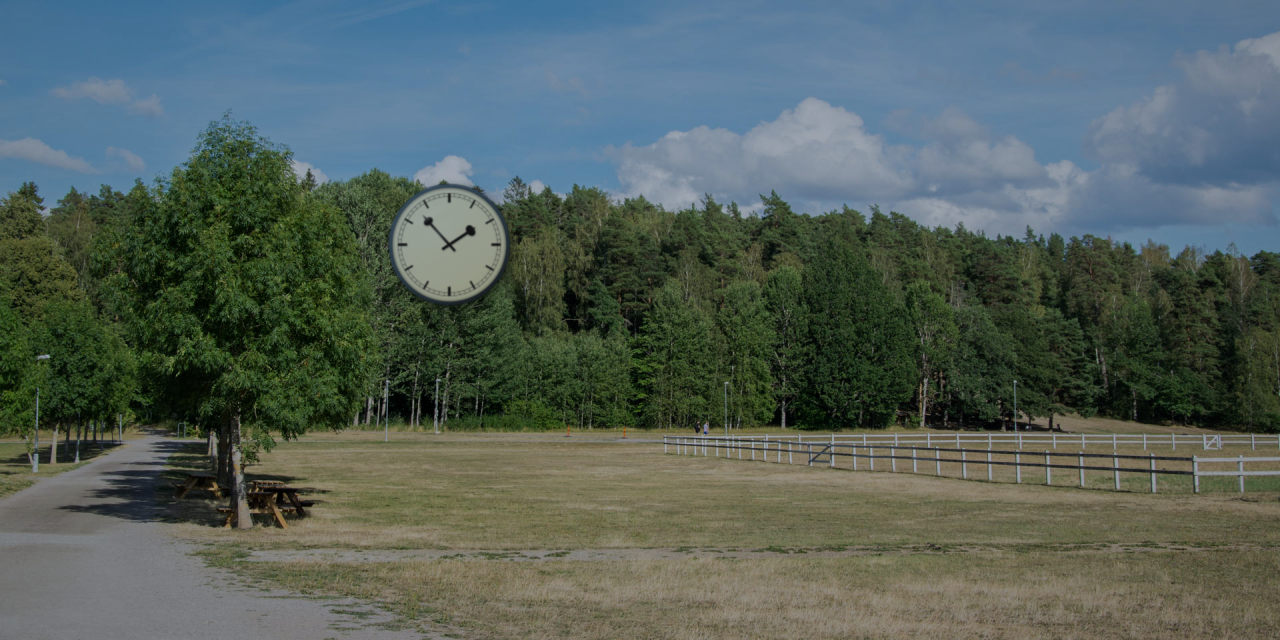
{"hour": 1, "minute": 53}
